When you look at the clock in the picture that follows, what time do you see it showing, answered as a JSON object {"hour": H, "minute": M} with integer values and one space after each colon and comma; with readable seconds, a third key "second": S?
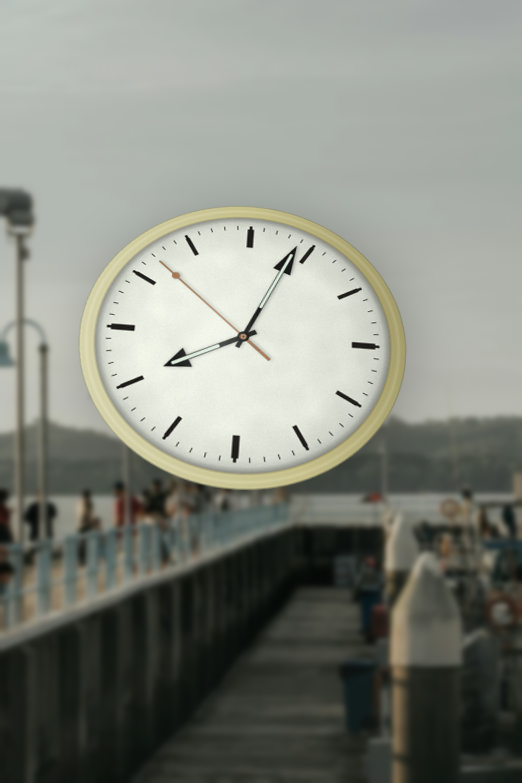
{"hour": 8, "minute": 3, "second": 52}
